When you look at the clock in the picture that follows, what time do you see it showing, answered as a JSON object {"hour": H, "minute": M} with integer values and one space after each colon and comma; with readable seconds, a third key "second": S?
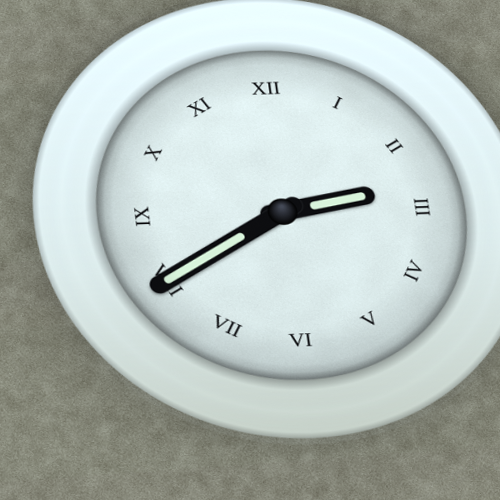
{"hour": 2, "minute": 40}
